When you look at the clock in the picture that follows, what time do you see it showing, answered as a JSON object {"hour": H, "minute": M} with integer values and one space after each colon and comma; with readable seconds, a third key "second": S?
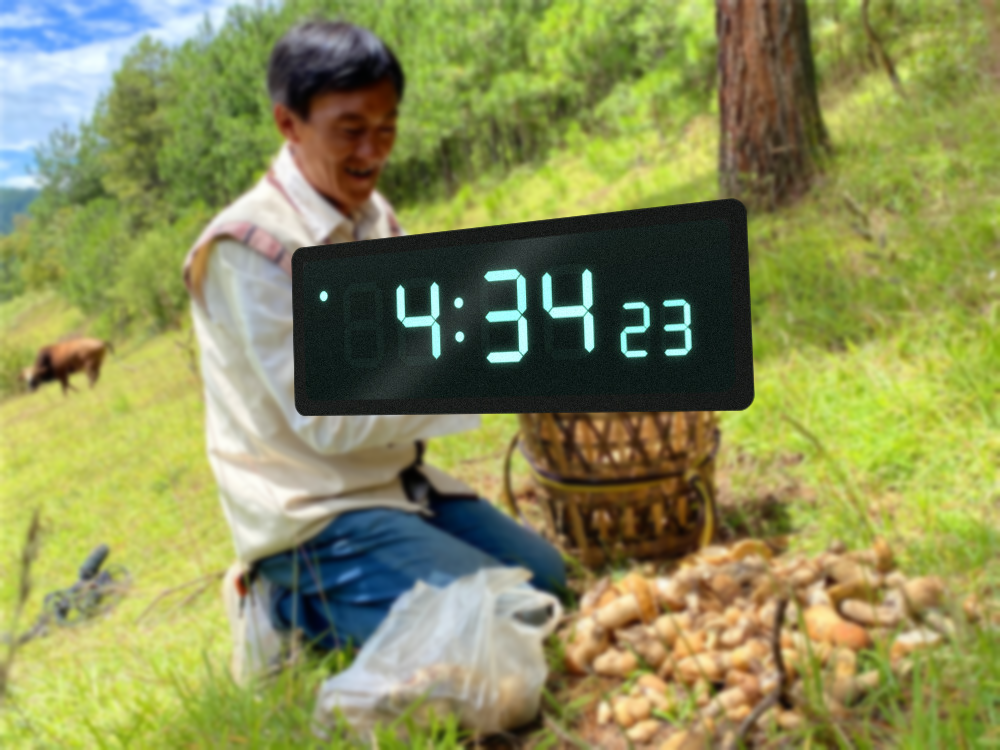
{"hour": 4, "minute": 34, "second": 23}
